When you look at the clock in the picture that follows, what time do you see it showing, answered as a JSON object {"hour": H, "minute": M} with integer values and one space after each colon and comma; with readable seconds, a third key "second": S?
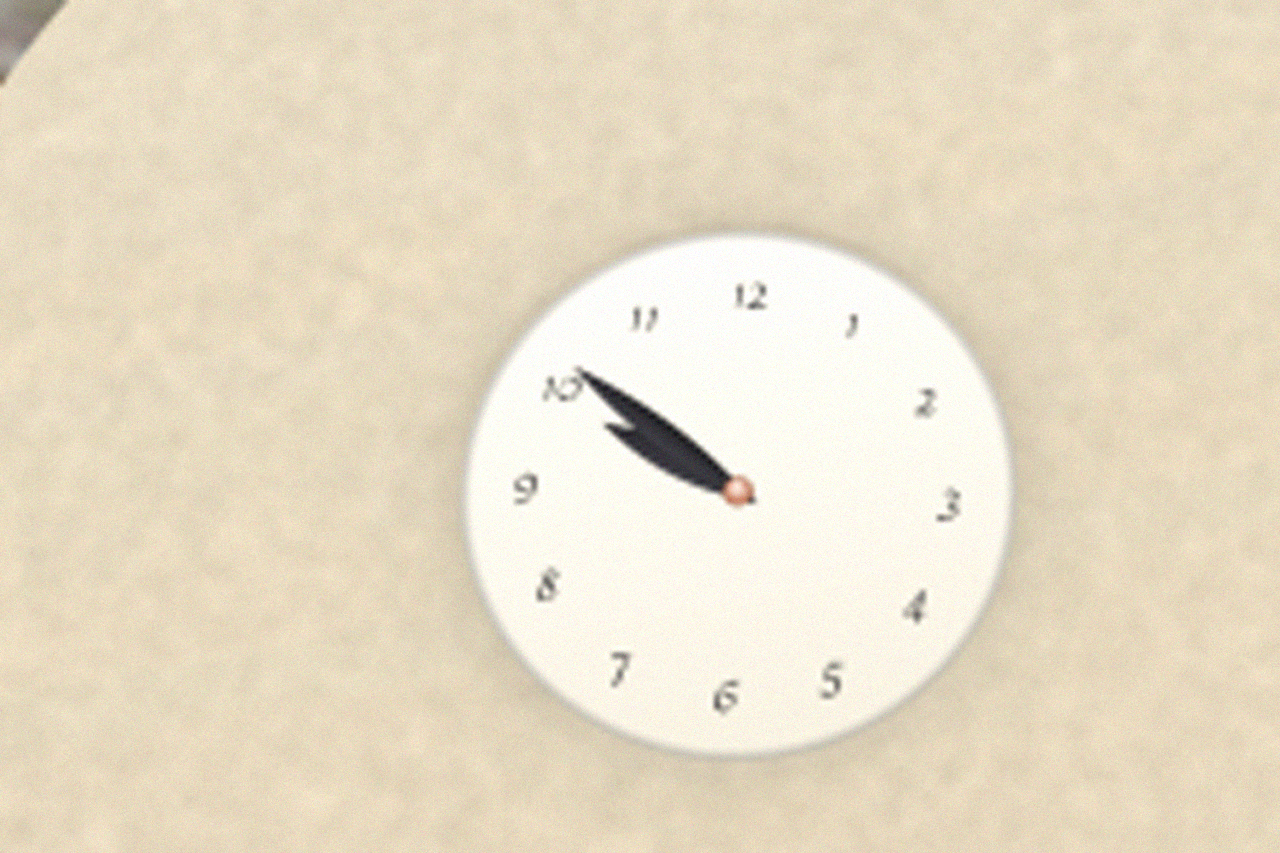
{"hour": 9, "minute": 51}
